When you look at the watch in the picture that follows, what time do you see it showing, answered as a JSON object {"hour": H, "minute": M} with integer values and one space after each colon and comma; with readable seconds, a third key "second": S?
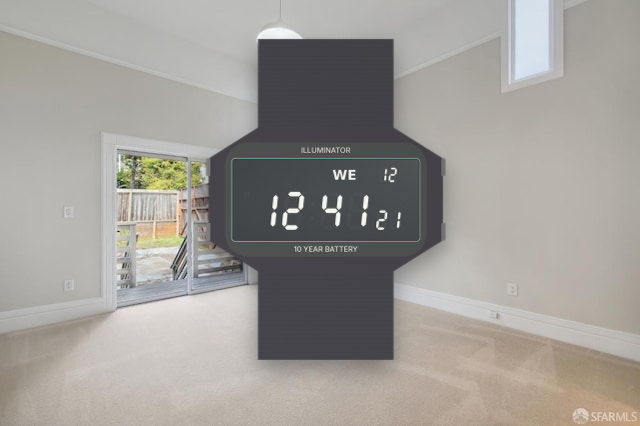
{"hour": 12, "minute": 41, "second": 21}
